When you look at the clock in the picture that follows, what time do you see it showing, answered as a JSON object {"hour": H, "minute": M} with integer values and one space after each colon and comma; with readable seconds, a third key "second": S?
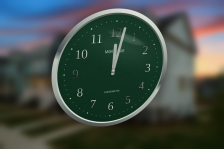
{"hour": 12, "minute": 2}
